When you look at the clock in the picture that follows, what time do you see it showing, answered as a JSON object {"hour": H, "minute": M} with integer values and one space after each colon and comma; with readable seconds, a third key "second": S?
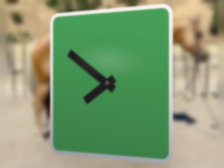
{"hour": 7, "minute": 51}
